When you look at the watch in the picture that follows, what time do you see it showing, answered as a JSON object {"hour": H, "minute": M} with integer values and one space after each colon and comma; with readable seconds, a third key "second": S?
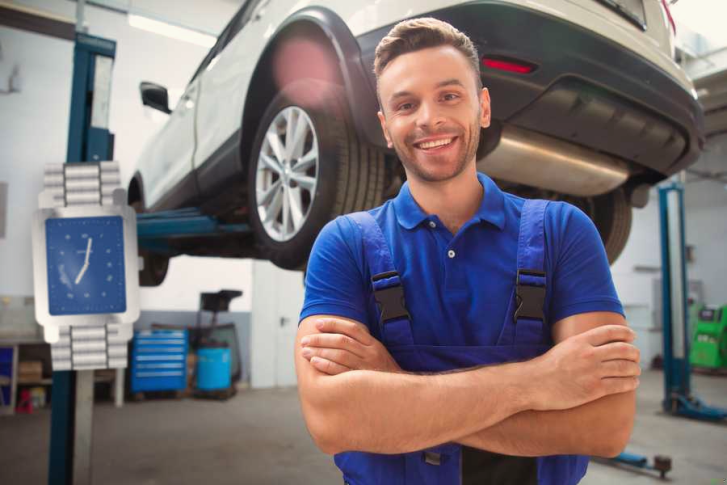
{"hour": 7, "minute": 2}
